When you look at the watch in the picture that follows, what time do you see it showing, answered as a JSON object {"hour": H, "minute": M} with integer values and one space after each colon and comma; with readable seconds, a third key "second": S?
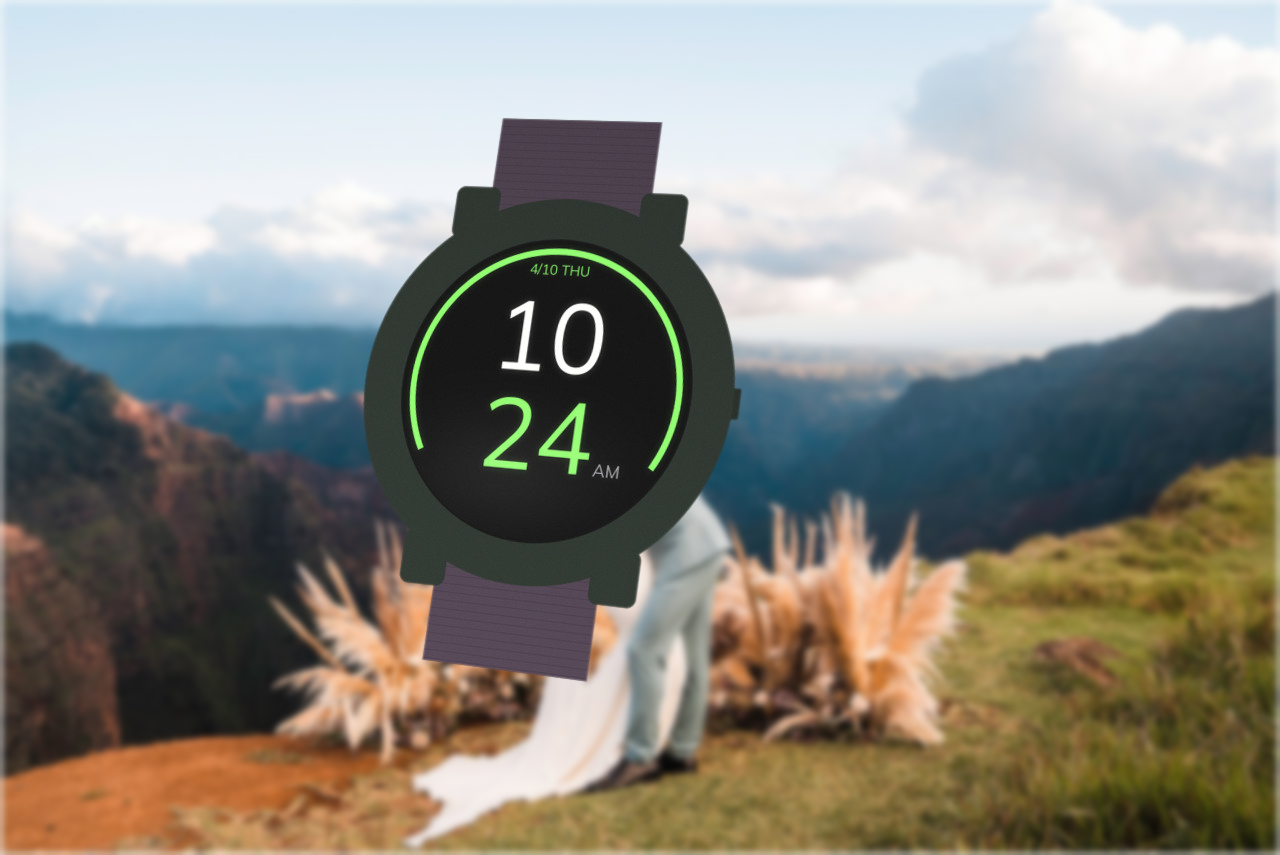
{"hour": 10, "minute": 24}
